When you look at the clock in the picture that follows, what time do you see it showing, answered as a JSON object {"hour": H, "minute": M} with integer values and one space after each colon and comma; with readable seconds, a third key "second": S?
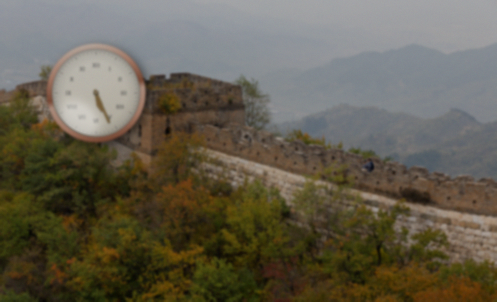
{"hour": 5, "minute": 26}
